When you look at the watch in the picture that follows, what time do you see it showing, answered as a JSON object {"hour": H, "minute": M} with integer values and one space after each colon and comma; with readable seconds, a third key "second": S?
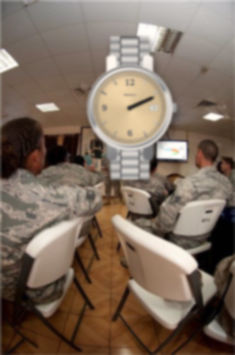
{"hour": 2, "minute": 11}
